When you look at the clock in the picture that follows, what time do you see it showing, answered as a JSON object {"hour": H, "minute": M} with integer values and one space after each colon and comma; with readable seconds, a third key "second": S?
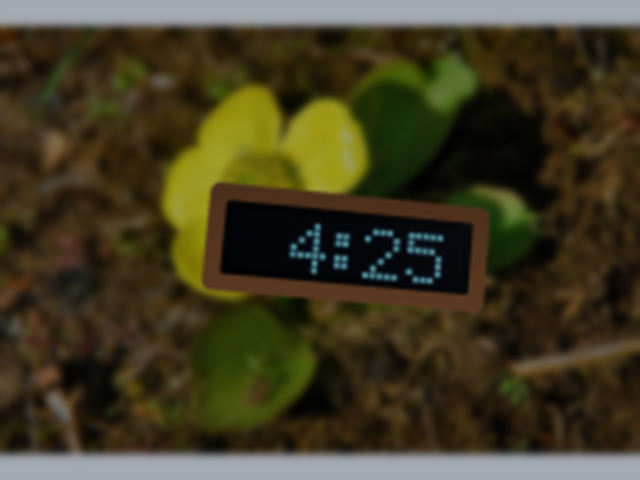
{"hour": 4, "minute": 25}
